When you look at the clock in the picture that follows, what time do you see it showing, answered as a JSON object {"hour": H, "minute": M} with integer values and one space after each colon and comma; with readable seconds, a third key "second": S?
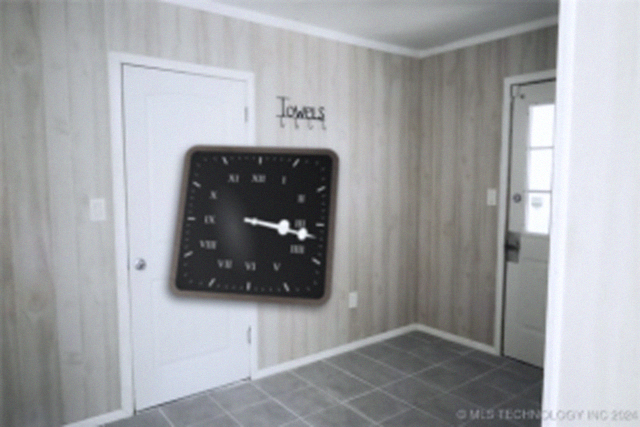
{"hour": 3, "minute": 17}
